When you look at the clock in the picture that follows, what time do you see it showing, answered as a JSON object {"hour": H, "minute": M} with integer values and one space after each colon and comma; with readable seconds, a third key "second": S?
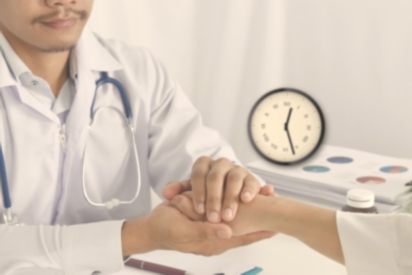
{"hour": 12, "minute": 27}
